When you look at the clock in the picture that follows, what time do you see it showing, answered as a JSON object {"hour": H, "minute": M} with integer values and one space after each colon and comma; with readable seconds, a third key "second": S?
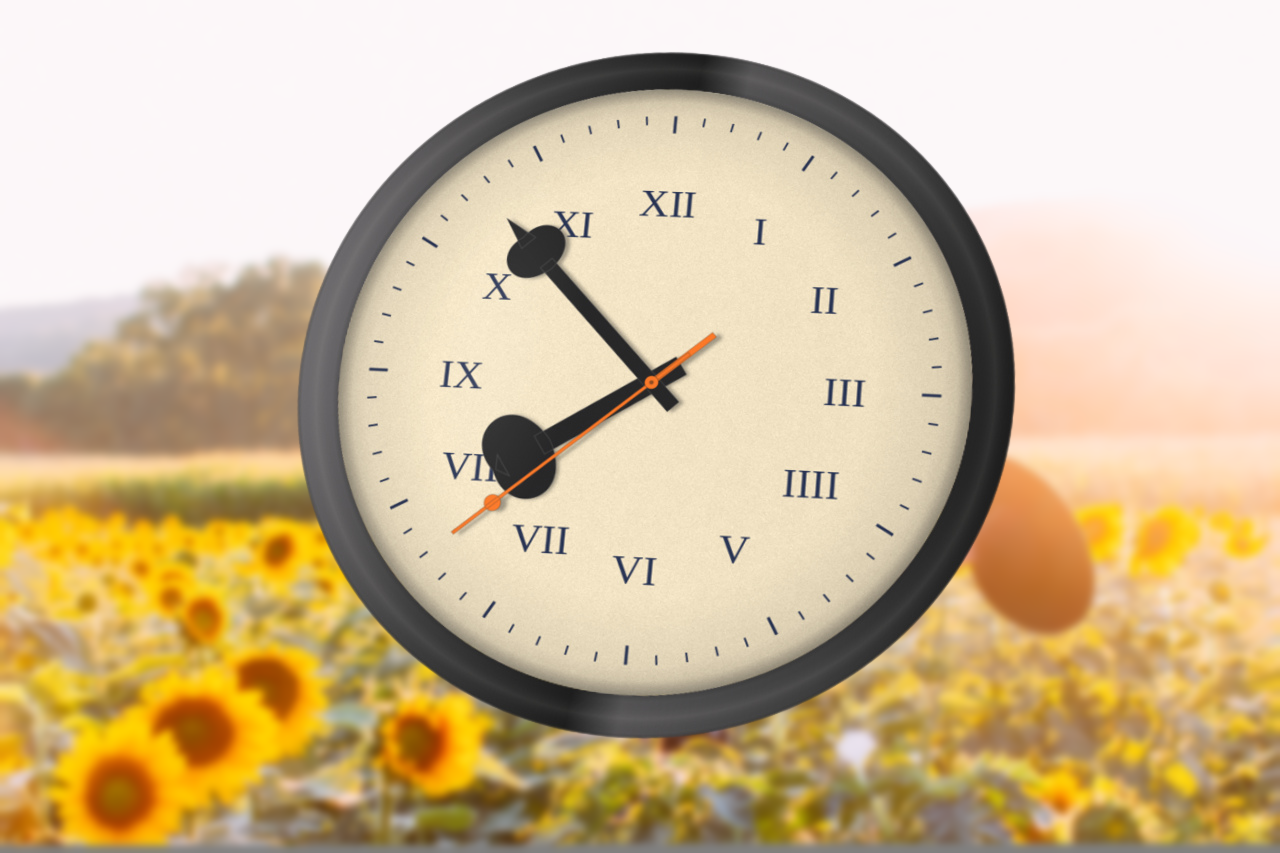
{"hour": 7, "minute": 52, "second": 38}
